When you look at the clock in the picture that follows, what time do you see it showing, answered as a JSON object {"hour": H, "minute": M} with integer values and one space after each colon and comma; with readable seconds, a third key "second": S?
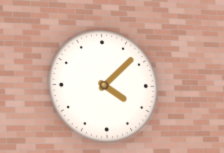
{"hour": 4, "minute": 8}
